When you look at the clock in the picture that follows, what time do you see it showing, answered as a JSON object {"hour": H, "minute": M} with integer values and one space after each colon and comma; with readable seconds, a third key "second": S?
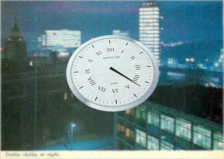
{"hour": 4, "minute": 22}
